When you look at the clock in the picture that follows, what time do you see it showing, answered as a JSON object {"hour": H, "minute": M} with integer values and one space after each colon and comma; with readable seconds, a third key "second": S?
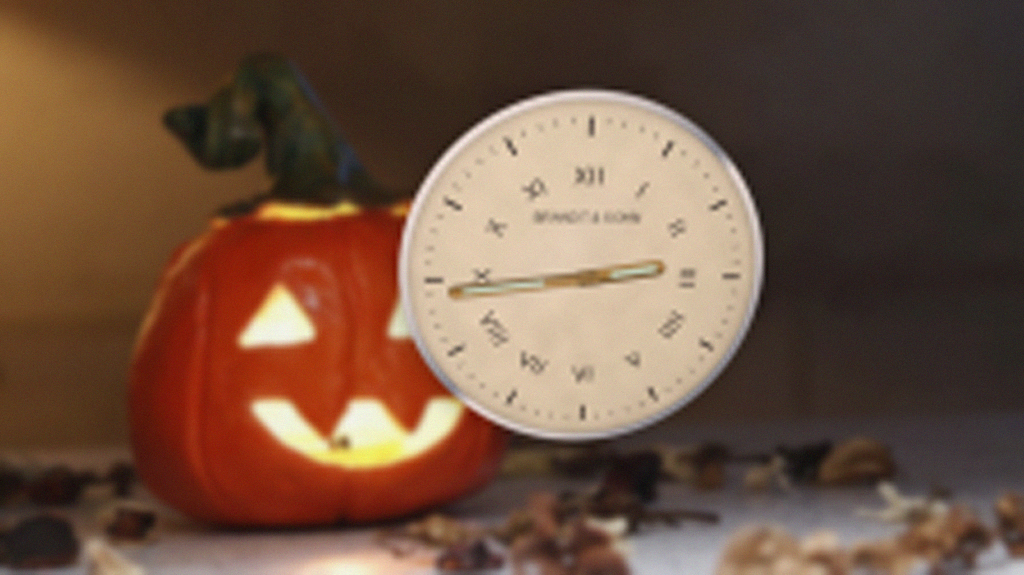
{"hour": 2, "minute": 44}
